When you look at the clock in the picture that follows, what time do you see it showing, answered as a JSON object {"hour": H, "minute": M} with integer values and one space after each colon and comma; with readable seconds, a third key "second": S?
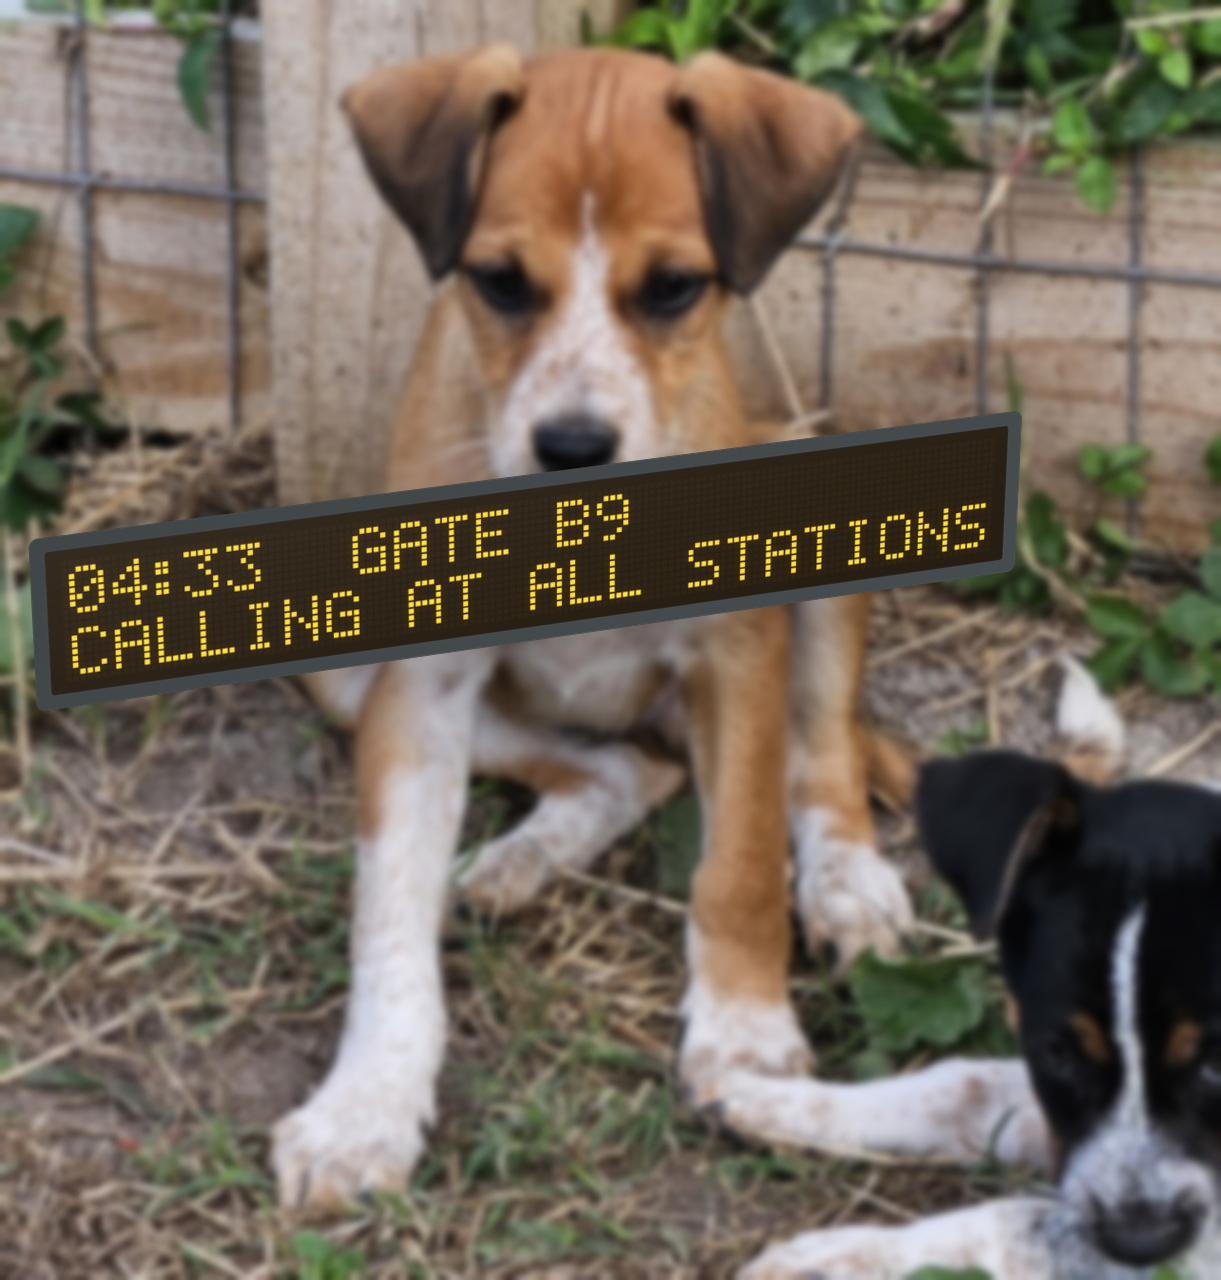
{"hour": 4, "minute": 33}
